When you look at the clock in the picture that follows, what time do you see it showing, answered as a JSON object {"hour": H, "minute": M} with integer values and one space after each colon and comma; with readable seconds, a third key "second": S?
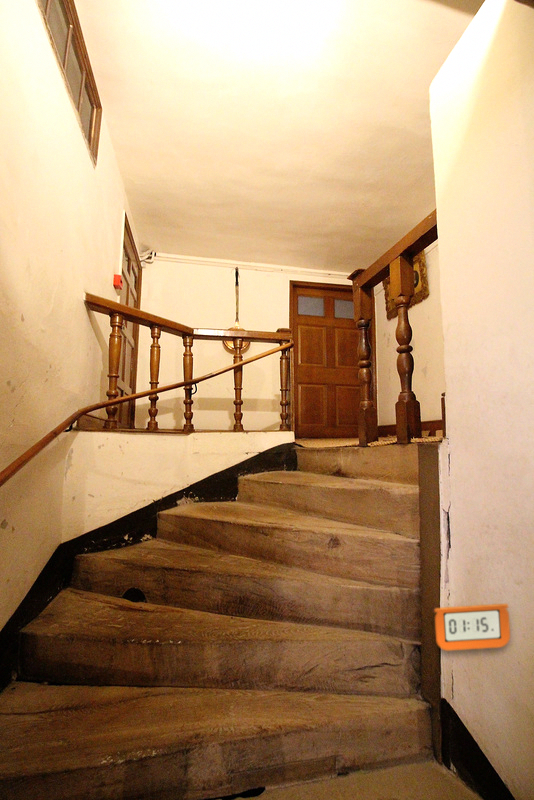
{"hour": 1, "minute": 15}
